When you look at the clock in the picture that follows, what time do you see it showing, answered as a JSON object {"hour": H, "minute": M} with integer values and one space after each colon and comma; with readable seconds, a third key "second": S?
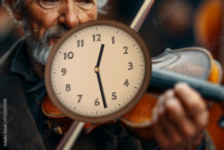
{"hour": 12, "minute": 28}
